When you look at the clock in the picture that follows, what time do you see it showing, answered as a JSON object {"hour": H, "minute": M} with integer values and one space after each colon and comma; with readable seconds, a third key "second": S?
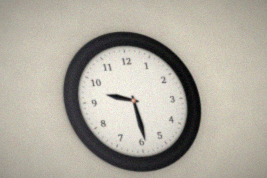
{"hour": 9, "minute": 29}
